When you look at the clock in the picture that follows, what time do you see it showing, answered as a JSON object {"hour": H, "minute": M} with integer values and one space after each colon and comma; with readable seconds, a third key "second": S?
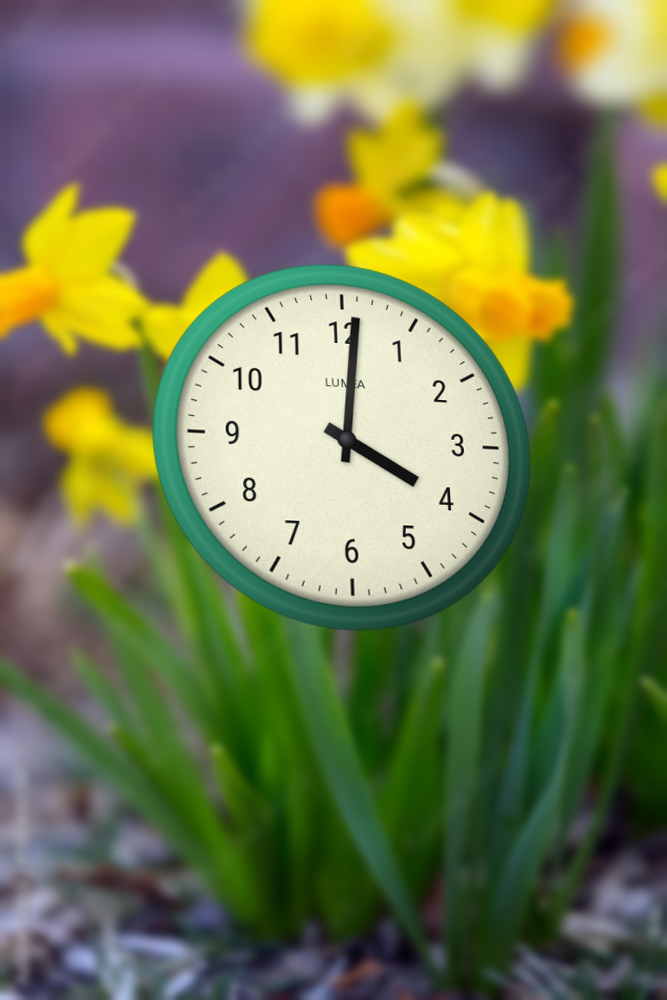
{"hour": 4, "minute": 1}
